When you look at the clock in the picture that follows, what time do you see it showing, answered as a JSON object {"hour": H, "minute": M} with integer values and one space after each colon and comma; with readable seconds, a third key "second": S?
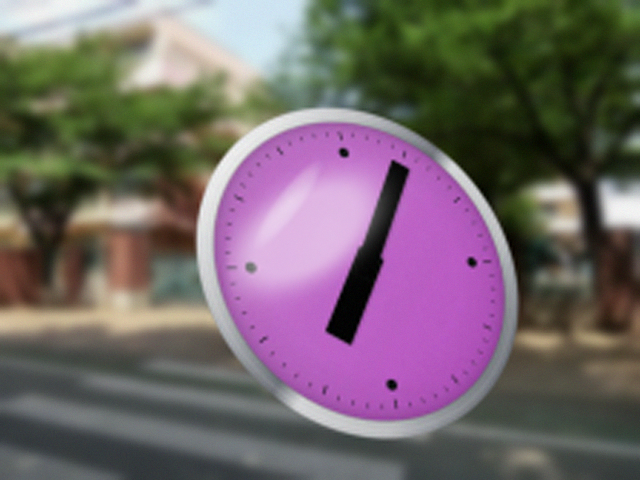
{"hour": 7, "minute": 5}
